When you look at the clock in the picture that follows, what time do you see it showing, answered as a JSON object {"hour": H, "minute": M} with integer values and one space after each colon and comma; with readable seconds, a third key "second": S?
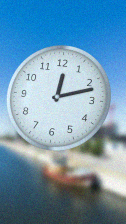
{"hour": 12, "minute": 12}
